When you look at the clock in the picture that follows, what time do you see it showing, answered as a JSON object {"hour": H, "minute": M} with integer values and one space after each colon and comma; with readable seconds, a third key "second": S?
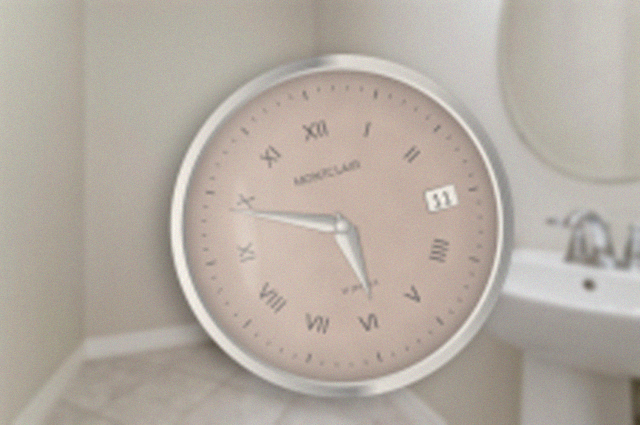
{"hour": 5, "minute": 49}
